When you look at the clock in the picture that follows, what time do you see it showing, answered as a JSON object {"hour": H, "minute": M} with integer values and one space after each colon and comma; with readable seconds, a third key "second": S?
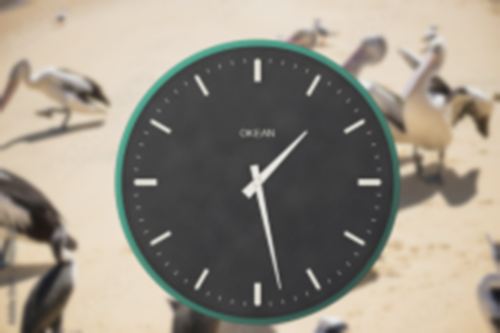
{"hour": 1, "minute": 28}
